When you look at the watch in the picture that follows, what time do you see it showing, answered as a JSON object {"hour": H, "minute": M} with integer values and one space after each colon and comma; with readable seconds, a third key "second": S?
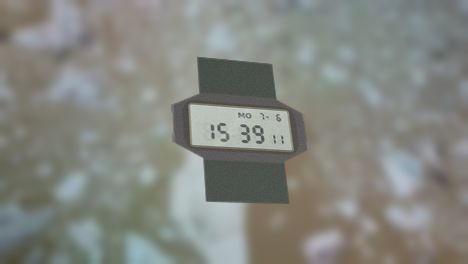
{"hour": 15, "minute": 39, "second": 11}
